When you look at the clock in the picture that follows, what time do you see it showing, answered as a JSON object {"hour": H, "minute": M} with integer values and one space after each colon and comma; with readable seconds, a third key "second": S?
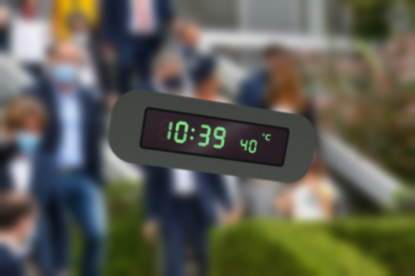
{"hour": 10, "minute": 39}
